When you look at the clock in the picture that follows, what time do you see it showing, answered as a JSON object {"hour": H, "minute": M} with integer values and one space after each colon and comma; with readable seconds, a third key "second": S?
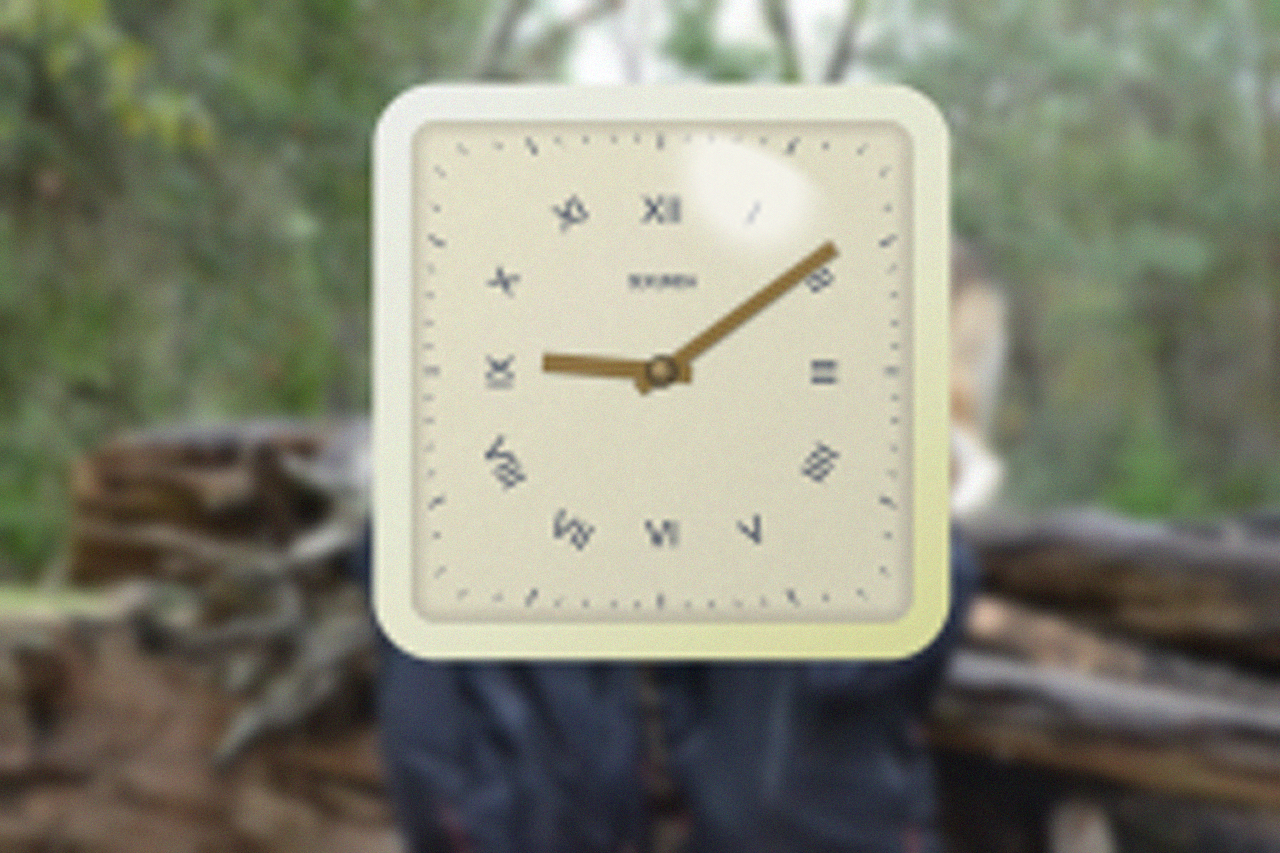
{"hour": 9, "minute": 9}
